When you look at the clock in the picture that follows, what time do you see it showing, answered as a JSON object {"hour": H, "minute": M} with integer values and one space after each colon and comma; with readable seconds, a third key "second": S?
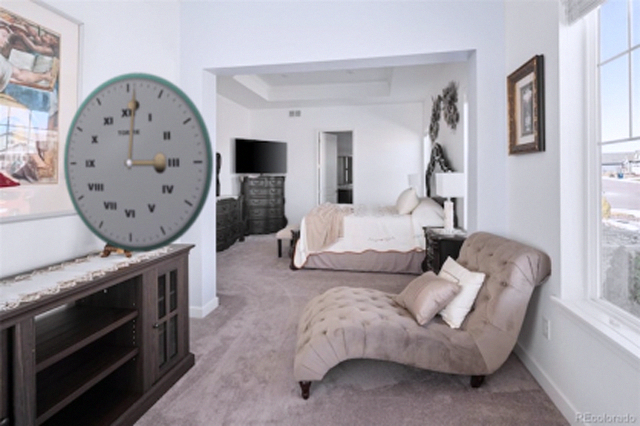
{"hour": 3, "minute": 1}
